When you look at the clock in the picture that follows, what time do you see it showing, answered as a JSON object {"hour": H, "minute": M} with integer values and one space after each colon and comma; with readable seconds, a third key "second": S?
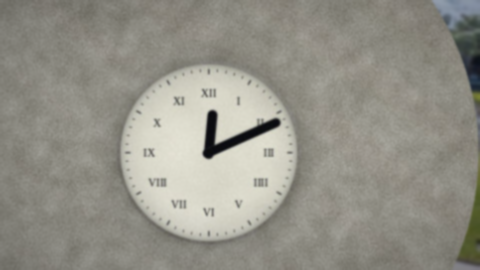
{"hour": 12, "minute": 11}
